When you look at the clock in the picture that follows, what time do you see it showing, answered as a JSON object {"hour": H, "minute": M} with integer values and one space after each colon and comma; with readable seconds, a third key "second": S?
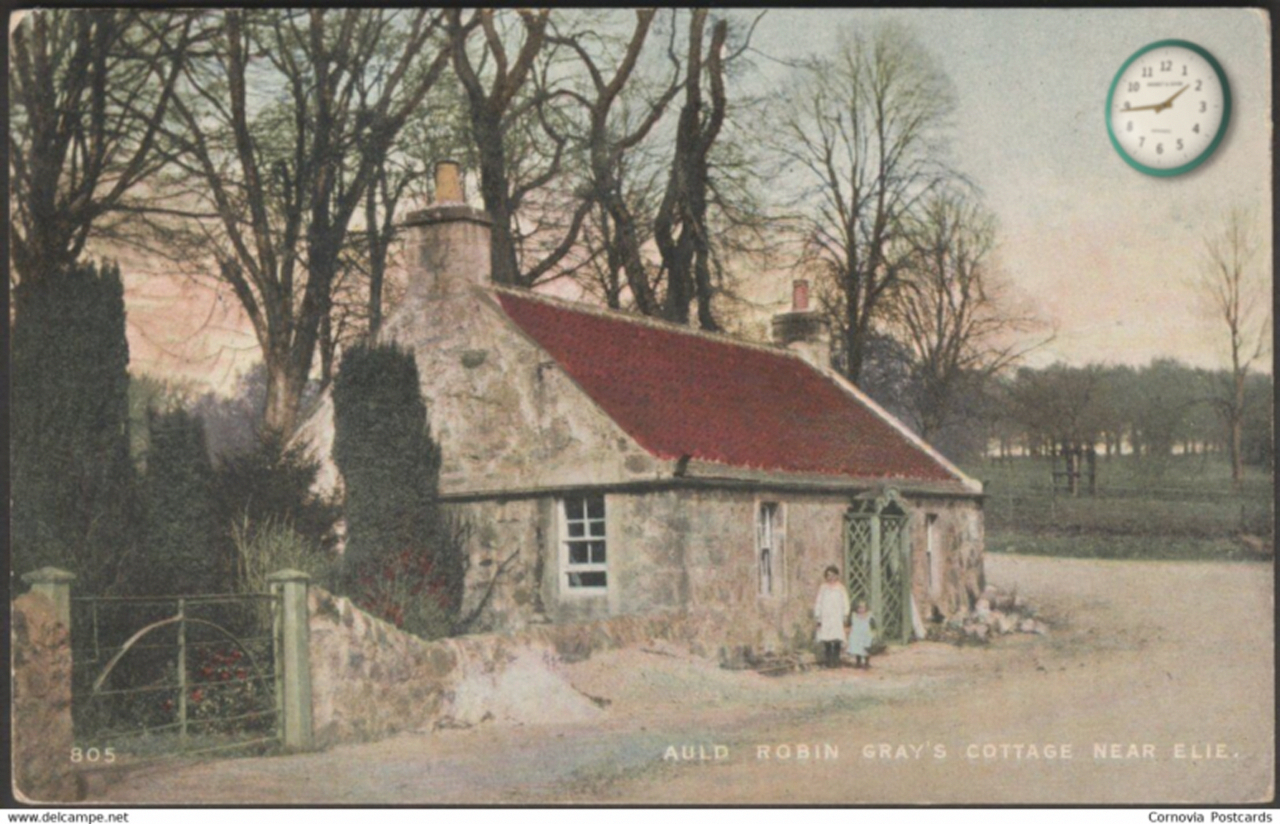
{"hour": 1, "minute": 44}
